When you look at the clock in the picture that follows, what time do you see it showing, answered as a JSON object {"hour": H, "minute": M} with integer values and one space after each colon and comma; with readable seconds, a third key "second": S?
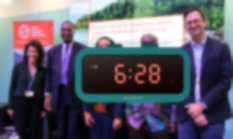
{"hour": 6, "minute": 28}
